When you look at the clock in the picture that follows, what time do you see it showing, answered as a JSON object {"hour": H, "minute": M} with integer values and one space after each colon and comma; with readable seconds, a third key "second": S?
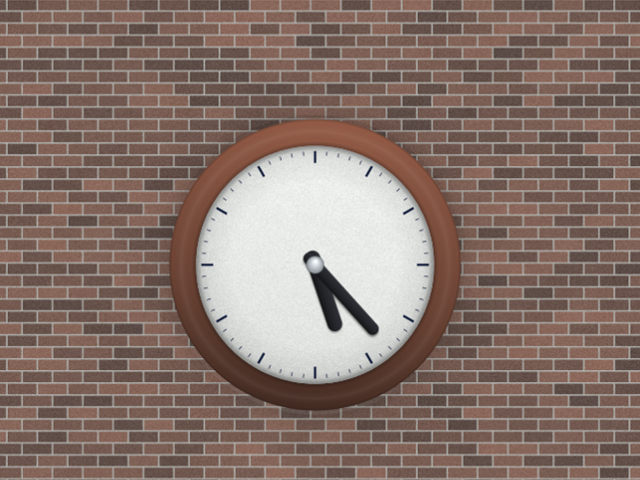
{"hour": 5, "minute": 23}
